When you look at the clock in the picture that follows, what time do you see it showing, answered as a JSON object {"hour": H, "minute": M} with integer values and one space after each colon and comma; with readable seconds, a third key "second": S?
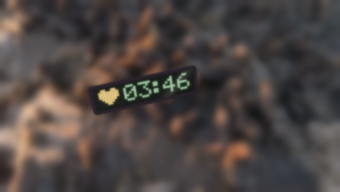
{"hour": 3, "minute": 46}
